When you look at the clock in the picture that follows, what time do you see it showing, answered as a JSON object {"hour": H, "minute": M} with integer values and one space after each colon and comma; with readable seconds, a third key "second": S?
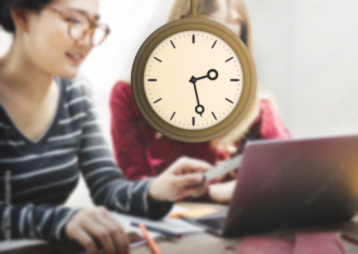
{"hour": 2, "minute": 28}
